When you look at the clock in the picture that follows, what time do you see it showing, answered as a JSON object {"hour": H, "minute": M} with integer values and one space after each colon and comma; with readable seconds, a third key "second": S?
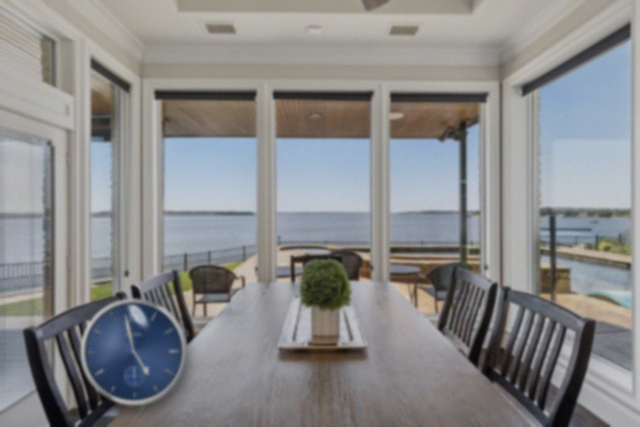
{"hour": 4, "minute": 58}
